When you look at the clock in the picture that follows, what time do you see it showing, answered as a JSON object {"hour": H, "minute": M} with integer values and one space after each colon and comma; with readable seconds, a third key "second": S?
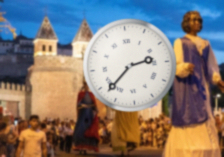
{"hour": 2, "minute": 38}
